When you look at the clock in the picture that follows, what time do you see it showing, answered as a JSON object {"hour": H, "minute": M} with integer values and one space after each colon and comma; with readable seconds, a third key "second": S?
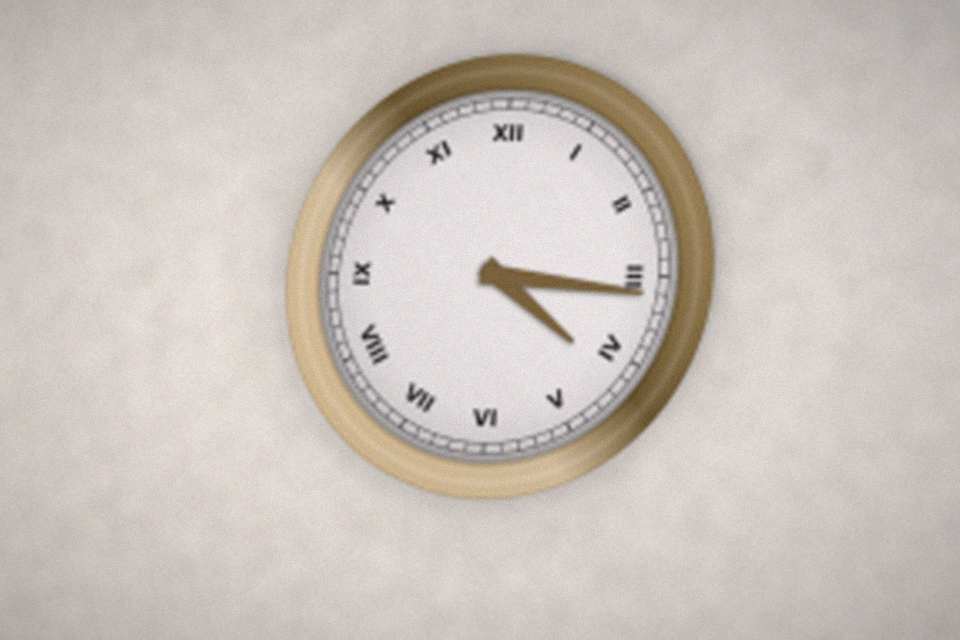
{"hour": 4, "minute": 16}
